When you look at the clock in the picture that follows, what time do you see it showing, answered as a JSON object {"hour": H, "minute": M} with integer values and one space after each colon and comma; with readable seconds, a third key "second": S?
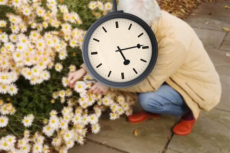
{"hour": 5, "minute": 14}
